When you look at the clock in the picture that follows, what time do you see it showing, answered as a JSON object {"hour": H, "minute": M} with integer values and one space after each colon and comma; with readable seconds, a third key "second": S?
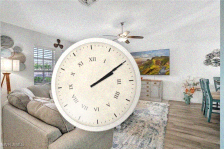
{"hour": 2, "minute": 10}
